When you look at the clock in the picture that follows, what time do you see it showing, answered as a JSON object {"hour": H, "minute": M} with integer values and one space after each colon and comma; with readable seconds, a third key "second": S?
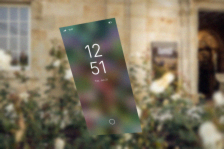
{"hour": 12, "minute": 51}
